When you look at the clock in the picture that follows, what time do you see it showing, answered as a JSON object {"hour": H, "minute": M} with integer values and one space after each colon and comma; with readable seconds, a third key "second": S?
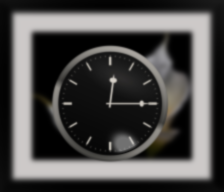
{"hour": 12, "minute": 15}
